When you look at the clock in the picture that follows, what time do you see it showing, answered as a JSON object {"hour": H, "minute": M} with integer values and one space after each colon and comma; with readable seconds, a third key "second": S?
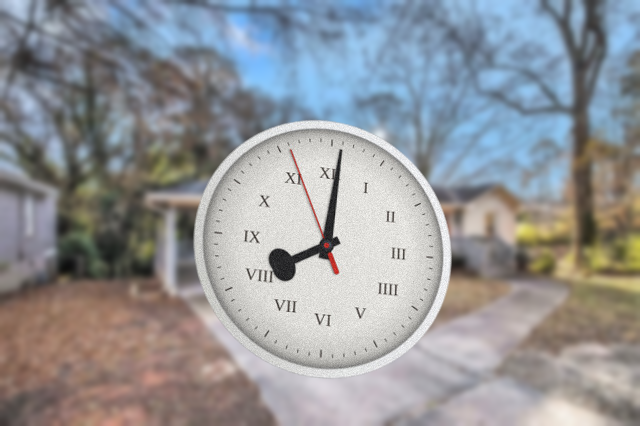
{"hour": 8, "minute": 0, "second": 56}
